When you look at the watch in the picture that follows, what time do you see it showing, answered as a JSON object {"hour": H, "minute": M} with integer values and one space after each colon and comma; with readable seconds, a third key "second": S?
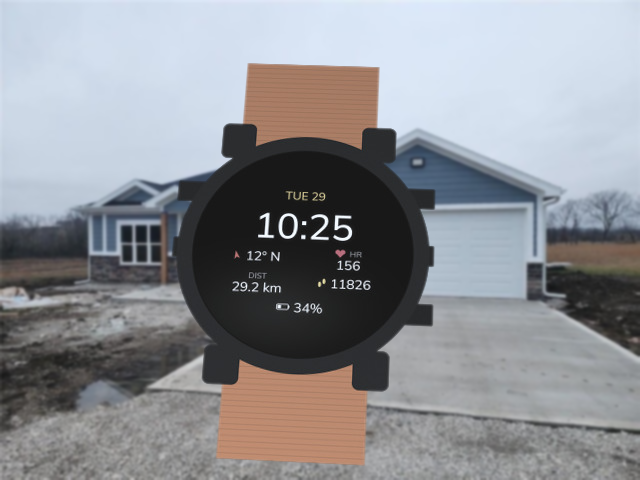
{"hour": 10, "minute": 25}
